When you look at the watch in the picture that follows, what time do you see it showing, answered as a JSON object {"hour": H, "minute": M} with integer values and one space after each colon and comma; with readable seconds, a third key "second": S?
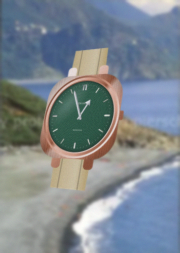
{"hour": 12, "minute": 56}
